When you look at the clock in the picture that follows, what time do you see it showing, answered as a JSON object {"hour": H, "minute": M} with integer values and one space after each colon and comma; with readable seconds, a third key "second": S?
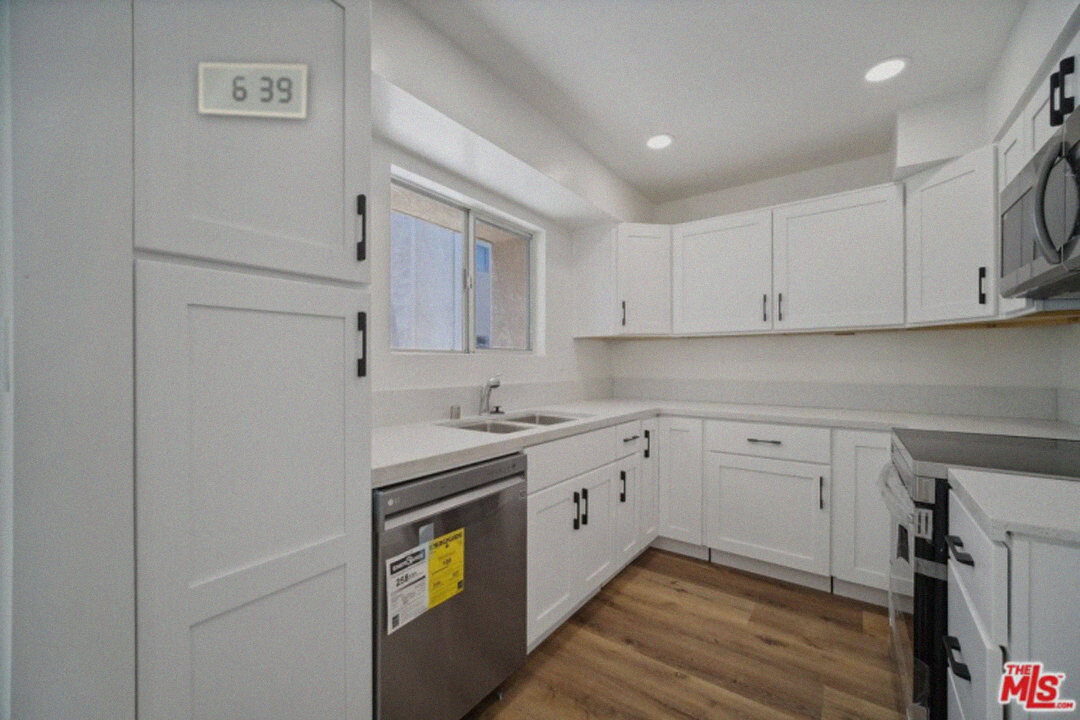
{"hour": 6, "minute": 39}
